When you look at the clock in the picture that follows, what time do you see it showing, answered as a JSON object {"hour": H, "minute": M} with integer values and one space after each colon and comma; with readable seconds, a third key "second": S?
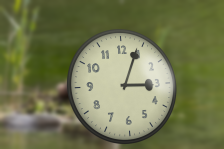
{"hour": 3, "minute": 4}
